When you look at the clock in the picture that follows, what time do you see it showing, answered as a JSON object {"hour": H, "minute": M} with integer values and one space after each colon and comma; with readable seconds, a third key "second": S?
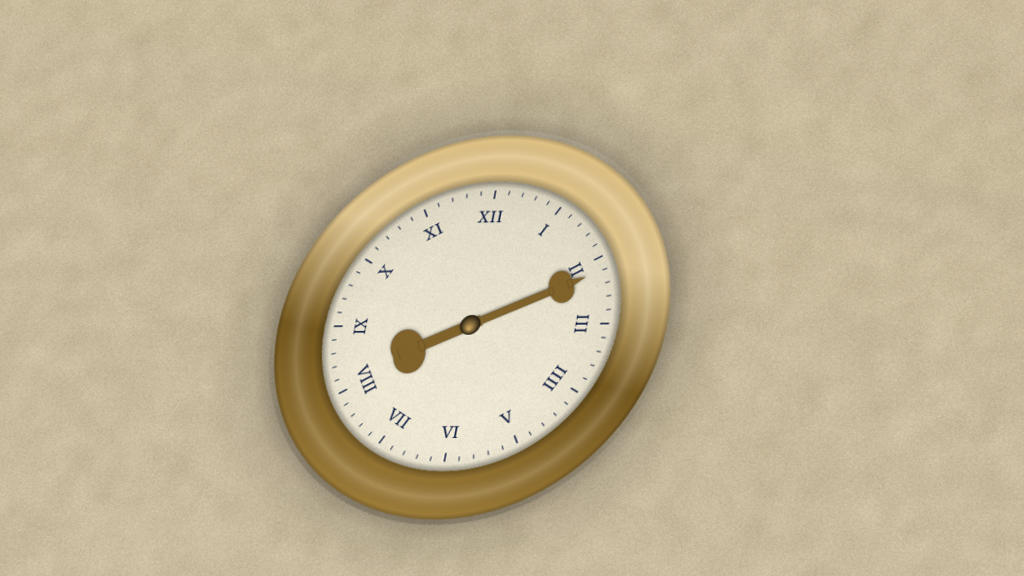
{"hour": 8, "minute": 11}
